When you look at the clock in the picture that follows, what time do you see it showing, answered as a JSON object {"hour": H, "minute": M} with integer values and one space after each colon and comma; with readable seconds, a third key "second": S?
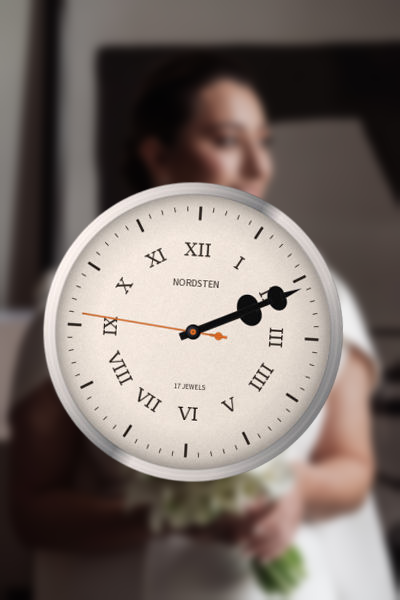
{"hour": 2, "minute": 10, "second": 46}
